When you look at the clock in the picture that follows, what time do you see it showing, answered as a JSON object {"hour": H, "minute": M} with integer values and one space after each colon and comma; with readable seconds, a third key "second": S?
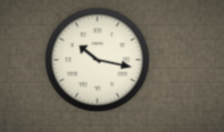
{"hour": 10, "minute": 17}
